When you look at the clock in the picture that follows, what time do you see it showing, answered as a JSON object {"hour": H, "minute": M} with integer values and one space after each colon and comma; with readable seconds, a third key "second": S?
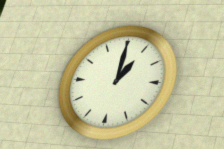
{"hour": 1, "minute": 0}
